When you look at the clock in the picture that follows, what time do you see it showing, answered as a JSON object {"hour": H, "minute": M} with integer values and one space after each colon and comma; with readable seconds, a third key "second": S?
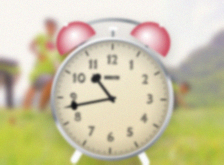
{"hour": 10, "minute": 43}
